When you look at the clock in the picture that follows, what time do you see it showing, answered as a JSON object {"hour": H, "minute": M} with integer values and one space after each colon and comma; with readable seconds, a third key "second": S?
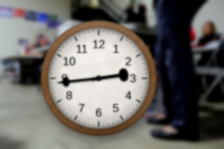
{"hour": 2, "minute": 44}
